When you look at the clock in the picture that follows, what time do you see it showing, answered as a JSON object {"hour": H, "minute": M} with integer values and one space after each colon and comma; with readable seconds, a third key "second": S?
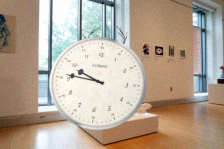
{"hour": 9, "minute": 46}
